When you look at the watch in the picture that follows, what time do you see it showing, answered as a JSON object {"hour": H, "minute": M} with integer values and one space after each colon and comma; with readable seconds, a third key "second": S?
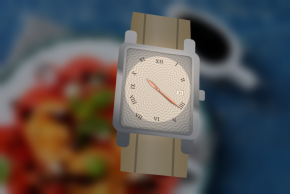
{"hour": 10, "minute": 21}
